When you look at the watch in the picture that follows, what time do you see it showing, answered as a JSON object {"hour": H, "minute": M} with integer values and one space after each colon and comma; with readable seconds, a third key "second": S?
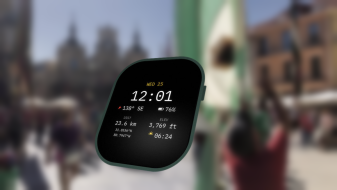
{"hour": 12, "minute": 1}
